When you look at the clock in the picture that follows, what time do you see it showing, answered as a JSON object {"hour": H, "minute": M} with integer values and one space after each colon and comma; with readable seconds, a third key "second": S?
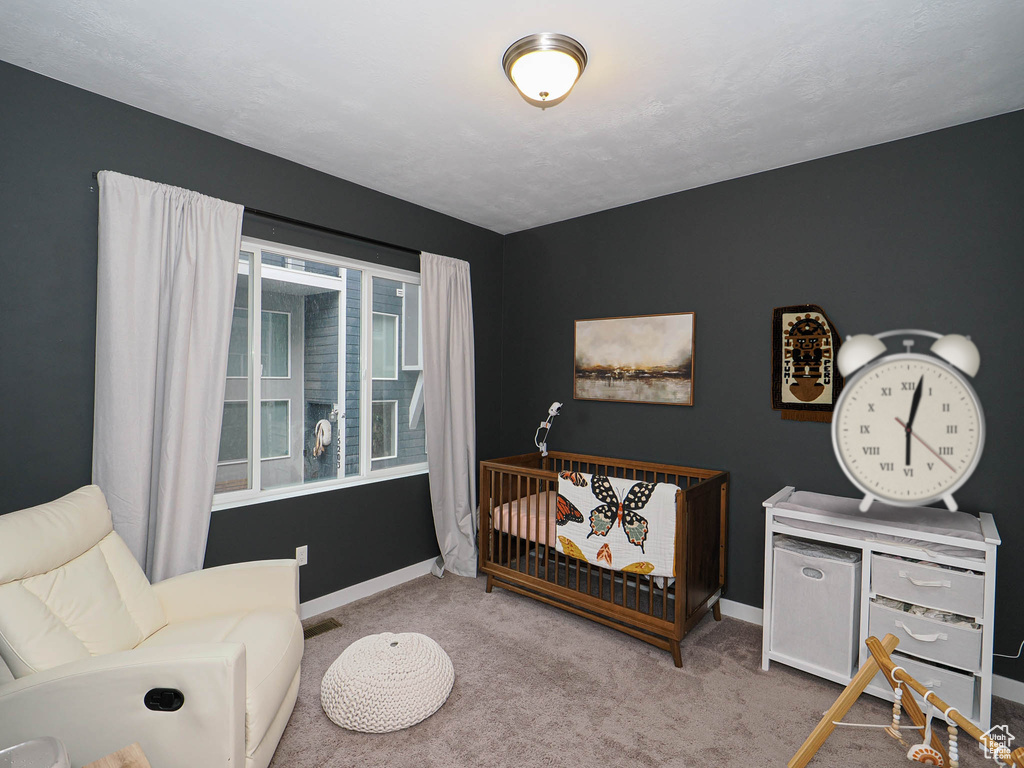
{"hour": 6, "minute": 2, "second": 22}
